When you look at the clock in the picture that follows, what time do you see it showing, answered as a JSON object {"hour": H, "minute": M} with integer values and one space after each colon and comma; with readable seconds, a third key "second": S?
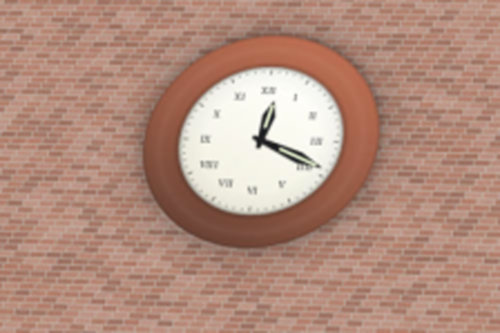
{"hour": 12, "minute": 19}
